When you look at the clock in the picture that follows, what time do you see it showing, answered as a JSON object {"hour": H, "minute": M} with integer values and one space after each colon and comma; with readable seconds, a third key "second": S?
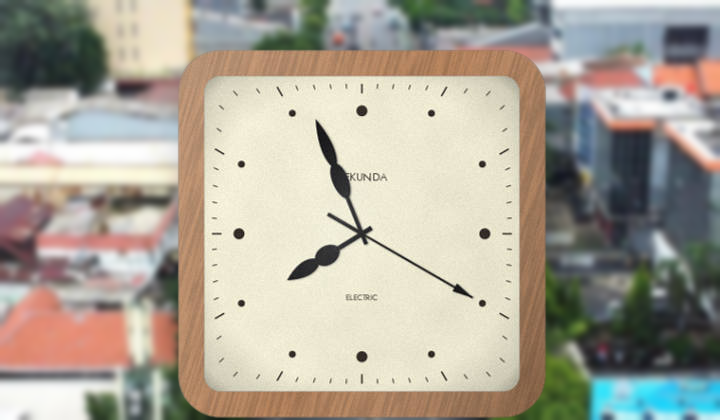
{"hour": 7, "minute": 56, "second": 20}
